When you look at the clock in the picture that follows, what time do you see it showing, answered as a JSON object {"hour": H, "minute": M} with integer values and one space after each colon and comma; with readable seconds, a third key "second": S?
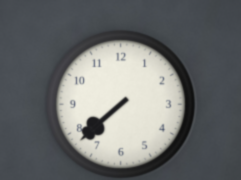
{"hour": 7, "minute": 38}
